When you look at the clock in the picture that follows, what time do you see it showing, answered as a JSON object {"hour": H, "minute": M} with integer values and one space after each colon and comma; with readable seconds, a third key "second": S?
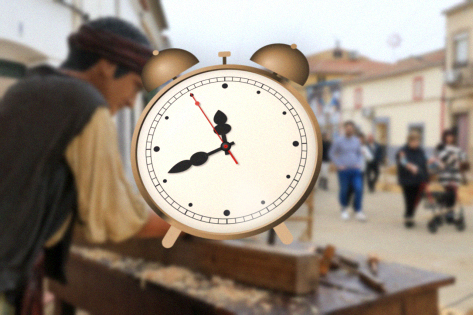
{"hour": 11, "minute": 40, "second": 55}
